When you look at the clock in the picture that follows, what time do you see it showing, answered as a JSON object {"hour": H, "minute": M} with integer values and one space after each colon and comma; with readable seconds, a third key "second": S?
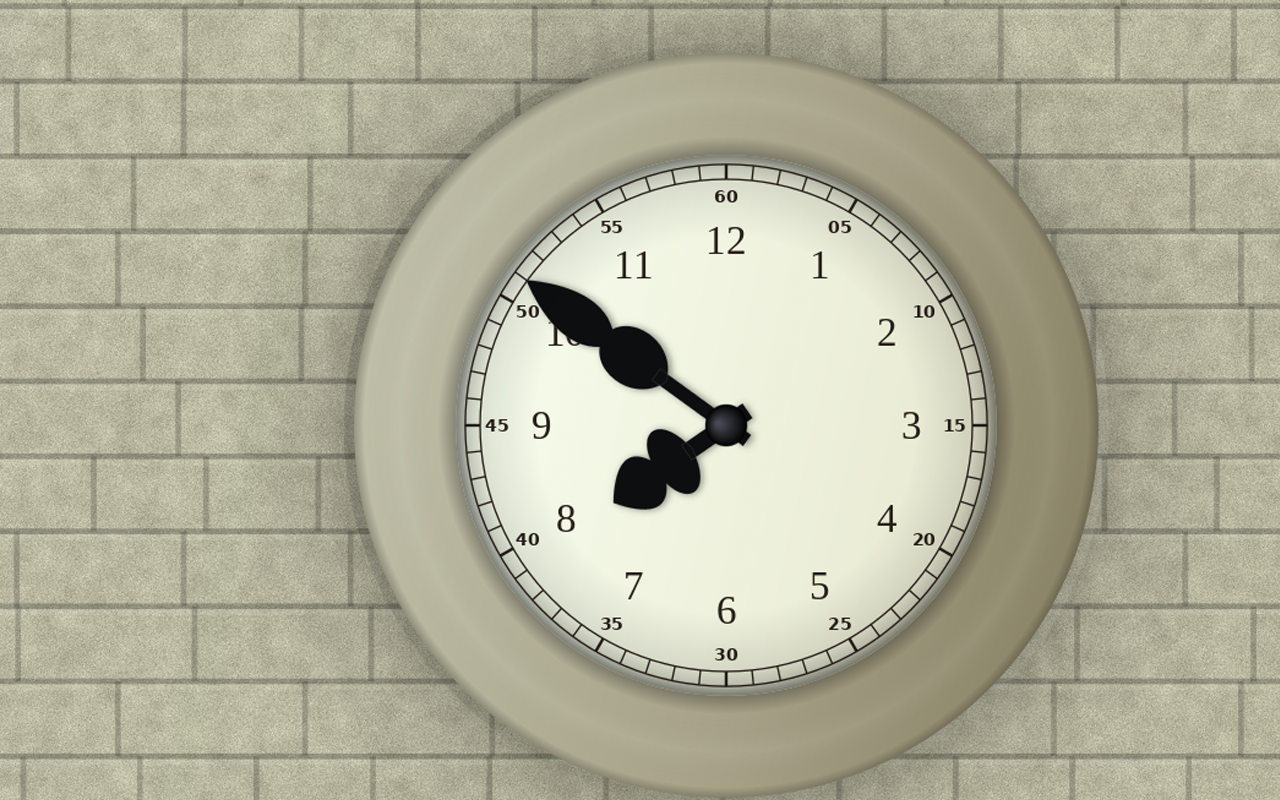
{"hour": 7, "minute": 51}
